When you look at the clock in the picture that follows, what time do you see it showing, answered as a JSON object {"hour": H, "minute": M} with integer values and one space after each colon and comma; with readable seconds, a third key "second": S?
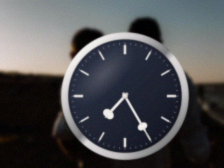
{"hour": 7, "minute": 25}
